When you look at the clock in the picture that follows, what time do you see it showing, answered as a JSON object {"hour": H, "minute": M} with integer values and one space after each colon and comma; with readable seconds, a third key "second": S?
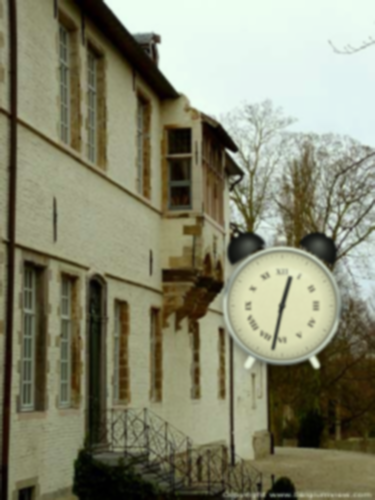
{"hour": 12, "minute": 32}
